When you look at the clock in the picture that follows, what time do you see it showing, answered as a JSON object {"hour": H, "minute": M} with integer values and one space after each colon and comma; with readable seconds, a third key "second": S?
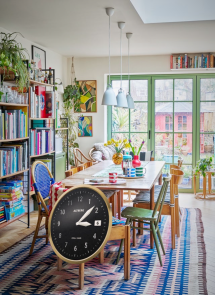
{"hour": 3, "minute": 8}
